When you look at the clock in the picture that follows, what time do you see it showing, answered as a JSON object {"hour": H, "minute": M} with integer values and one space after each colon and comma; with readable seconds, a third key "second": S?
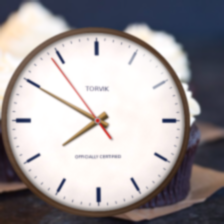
{"hour": 7, "minute": 49, "second": 54}
